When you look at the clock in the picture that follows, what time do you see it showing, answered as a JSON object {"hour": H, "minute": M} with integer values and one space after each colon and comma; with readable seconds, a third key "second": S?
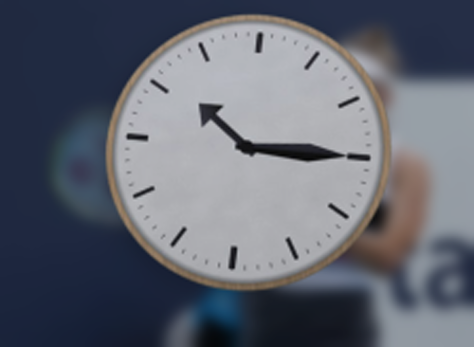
{"hour": 10, "minute": 15}
